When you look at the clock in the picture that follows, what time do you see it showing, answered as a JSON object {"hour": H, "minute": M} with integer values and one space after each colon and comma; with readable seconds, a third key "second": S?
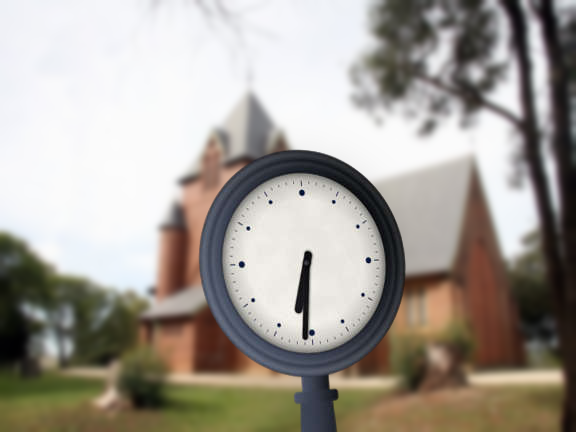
{"hour": 6, "minute": 31}
